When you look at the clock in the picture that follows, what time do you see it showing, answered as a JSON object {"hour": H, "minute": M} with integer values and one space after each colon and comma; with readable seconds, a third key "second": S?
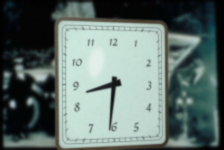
{"hour": 8, "minute": 31}
